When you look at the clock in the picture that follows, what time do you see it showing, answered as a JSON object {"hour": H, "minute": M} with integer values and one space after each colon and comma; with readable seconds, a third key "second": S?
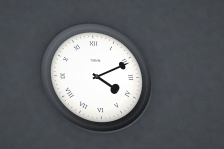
{"hour": 4, "minute": 11}
